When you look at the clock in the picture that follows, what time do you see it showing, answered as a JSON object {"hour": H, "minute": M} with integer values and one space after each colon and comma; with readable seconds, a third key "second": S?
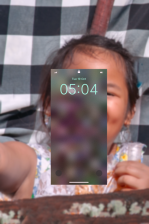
{"hour": 5, "minute": 4}
